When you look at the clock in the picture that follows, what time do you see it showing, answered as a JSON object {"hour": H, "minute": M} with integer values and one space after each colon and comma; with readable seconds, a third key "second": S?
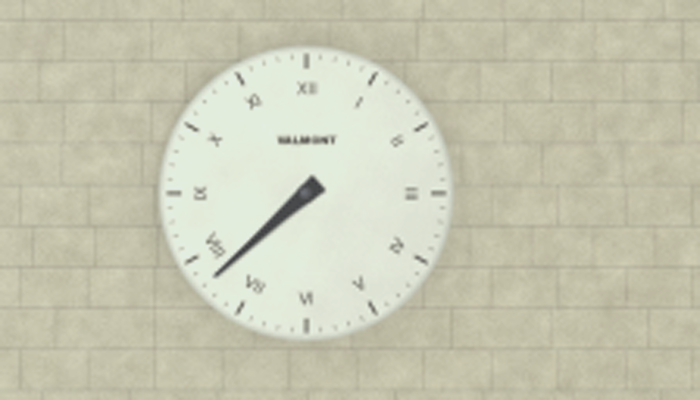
{"hour": 7, "minute": 38}
